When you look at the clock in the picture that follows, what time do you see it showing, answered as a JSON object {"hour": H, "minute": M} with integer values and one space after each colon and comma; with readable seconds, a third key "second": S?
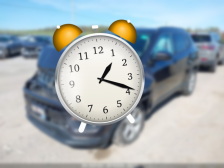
{"hour": 1, "minute": 19}
